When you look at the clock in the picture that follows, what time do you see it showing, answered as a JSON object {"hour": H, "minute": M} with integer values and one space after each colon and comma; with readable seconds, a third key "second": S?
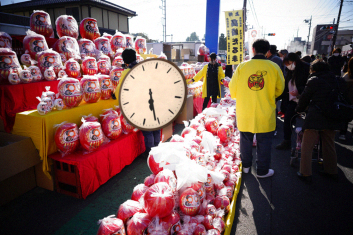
{"hour": 5, "minute": 26}
